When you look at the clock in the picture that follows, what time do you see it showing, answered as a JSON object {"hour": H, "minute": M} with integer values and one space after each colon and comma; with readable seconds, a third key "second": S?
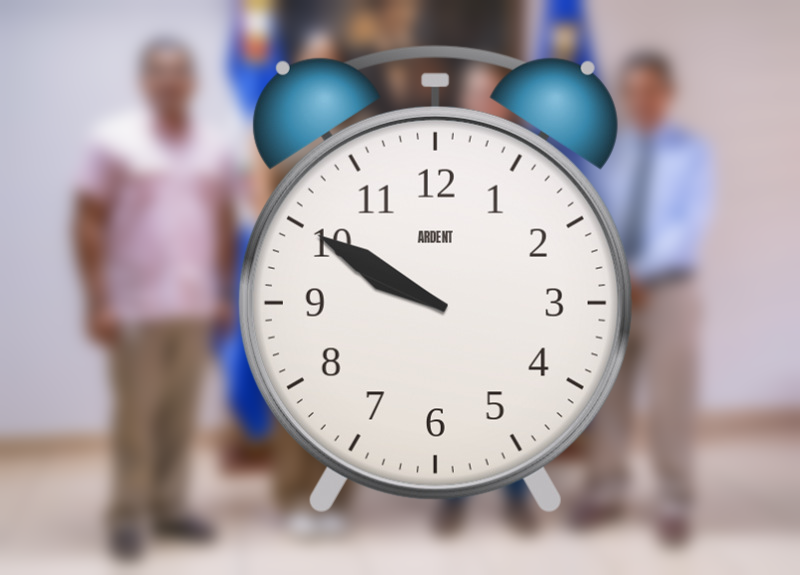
{"hour": 9, "minute": 50}
